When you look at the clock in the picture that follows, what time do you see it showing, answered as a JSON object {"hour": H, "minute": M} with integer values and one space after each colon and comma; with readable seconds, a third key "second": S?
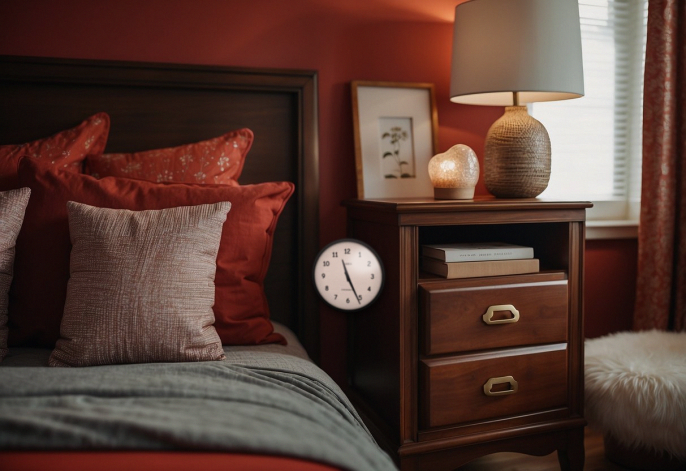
{"hour": 11, "minute": 26}
